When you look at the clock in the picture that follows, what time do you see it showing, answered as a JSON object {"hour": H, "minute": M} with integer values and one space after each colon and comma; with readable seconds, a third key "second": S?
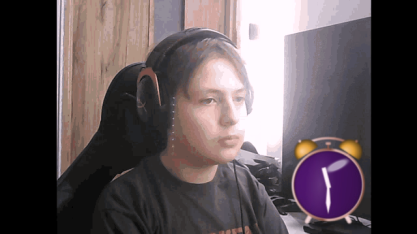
{"hour": 11, "minute": 30}
